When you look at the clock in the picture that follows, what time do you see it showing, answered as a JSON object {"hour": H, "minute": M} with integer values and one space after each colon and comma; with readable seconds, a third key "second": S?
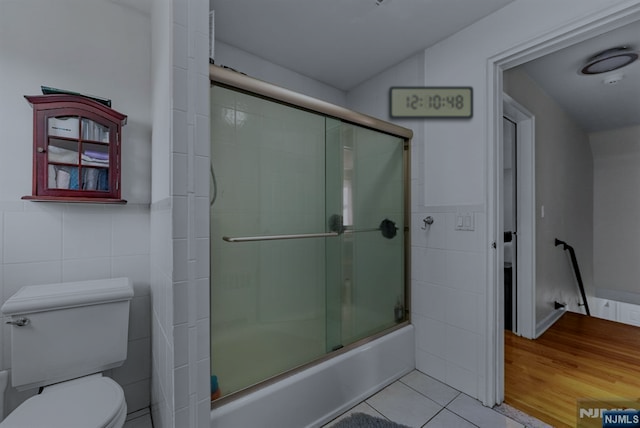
{"hour": 12, "minute": 10, "second": 48}
